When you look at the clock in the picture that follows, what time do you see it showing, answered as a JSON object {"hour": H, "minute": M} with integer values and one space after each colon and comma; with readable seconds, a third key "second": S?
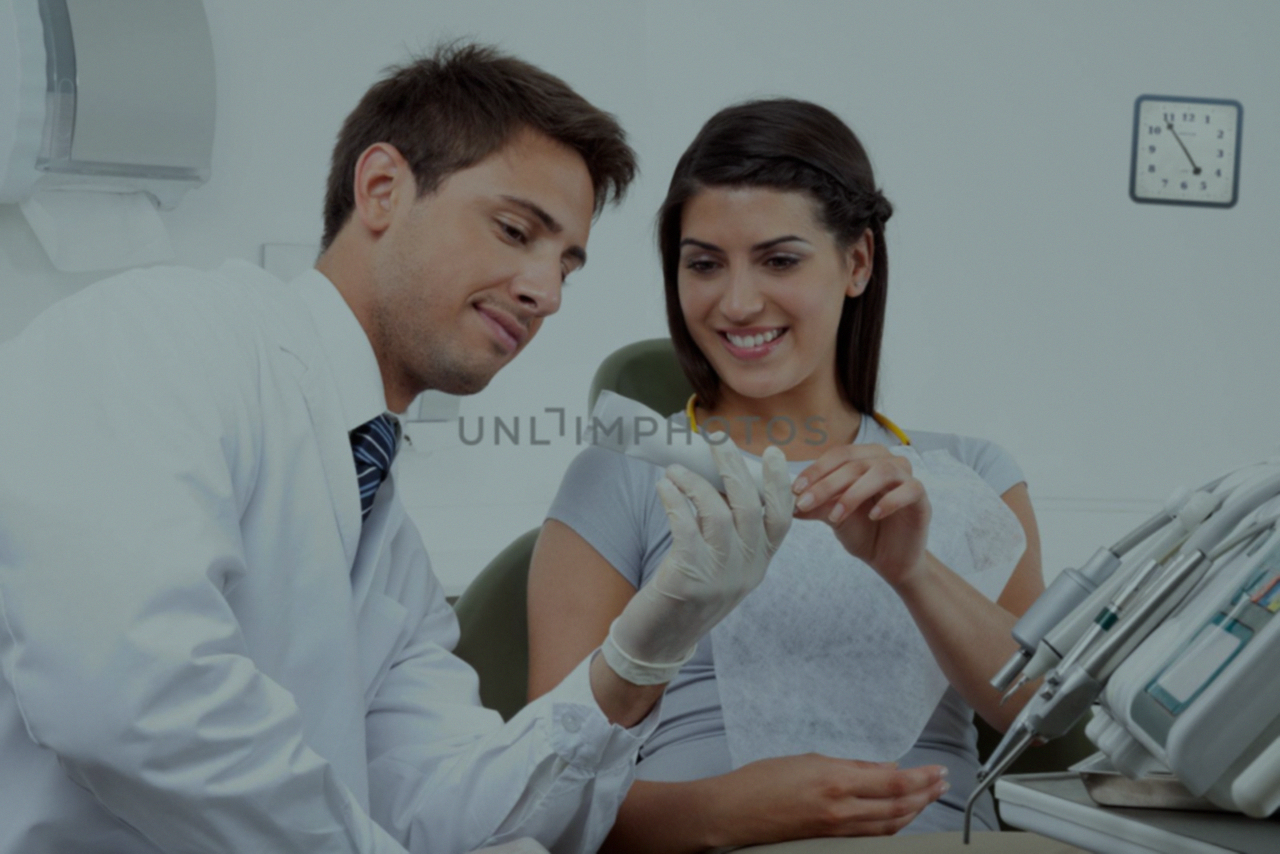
{"hour": 4, "minute": 54}
